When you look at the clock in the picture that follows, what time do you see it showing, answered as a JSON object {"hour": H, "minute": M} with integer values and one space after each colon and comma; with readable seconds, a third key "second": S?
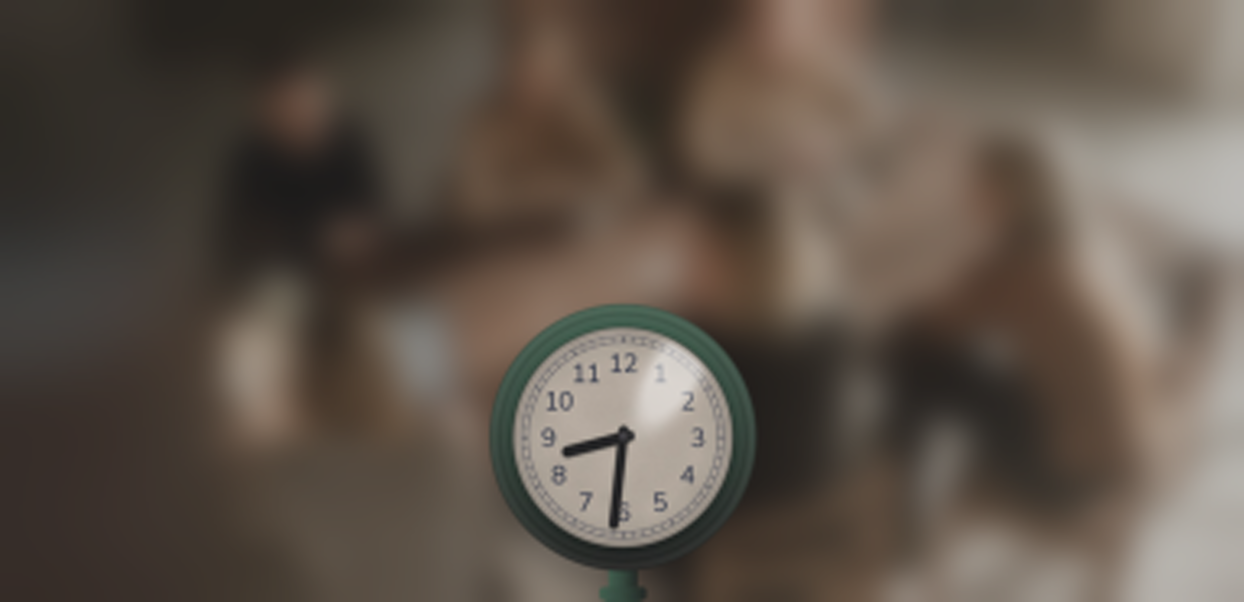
{"hour": 8, "minute": 31}
